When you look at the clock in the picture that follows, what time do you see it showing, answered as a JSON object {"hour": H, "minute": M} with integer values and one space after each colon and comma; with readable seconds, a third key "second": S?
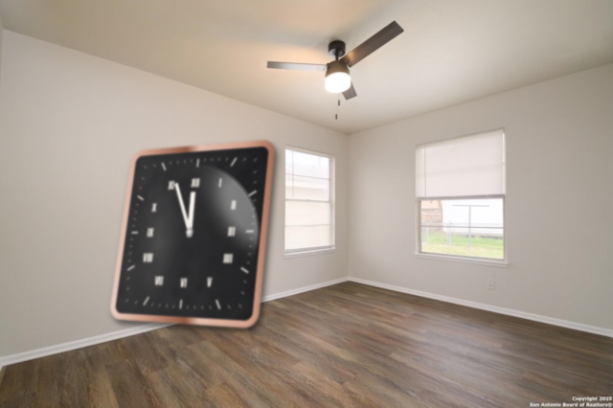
{"hour": 11, "minute": 56}
